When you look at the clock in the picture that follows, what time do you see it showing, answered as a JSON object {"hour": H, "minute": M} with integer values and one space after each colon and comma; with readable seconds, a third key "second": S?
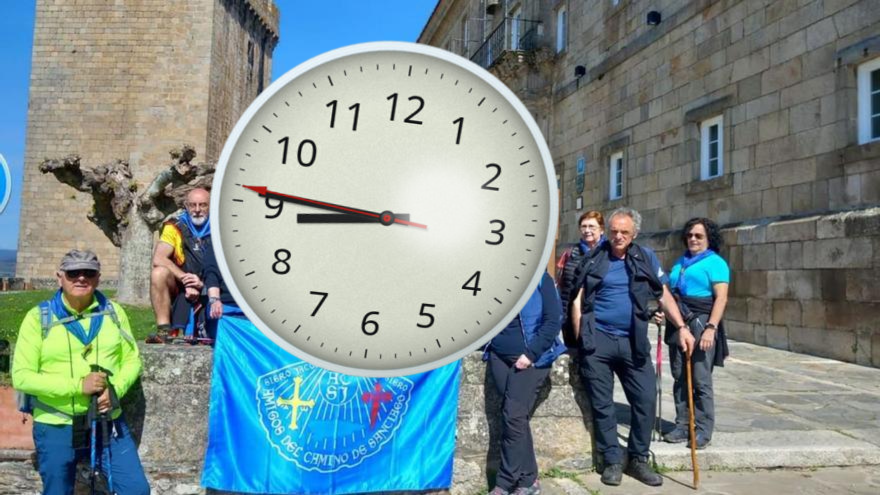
{"hour": 8, "minute": 45, "second": 46}
